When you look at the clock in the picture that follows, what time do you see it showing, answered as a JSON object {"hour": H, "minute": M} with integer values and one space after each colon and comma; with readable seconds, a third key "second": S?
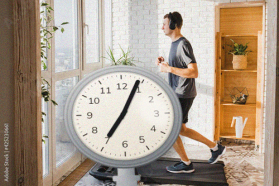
{"hour": 7, "minute": 4}
